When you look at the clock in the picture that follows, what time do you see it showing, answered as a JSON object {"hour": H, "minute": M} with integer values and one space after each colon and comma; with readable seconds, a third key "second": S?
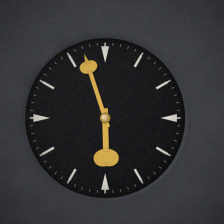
{"hour": 5, "minute": 57}
